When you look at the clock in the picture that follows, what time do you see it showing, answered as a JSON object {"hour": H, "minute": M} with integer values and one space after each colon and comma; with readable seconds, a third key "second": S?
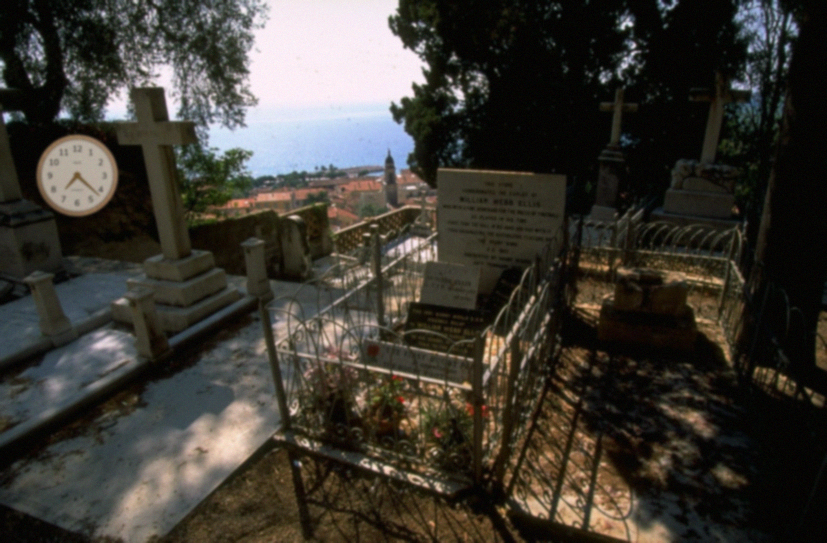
{"hour": 7, "minute": 22}
